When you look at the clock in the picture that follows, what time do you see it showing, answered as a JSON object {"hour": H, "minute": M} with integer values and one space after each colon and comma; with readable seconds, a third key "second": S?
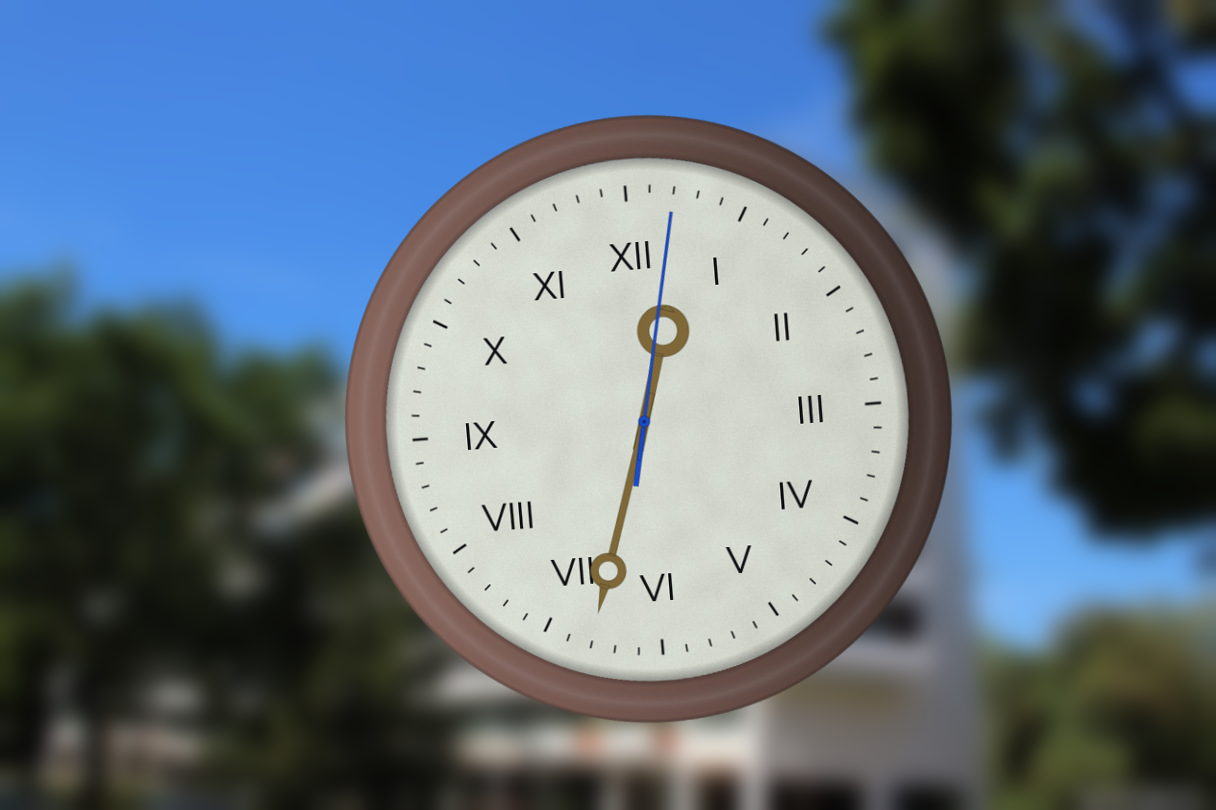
{"hour": 12, "minute": 33, "second": 2}
